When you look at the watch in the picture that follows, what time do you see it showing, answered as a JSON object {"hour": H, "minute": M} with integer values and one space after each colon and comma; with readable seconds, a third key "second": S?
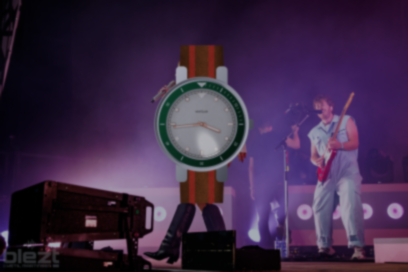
{"hour": 3, "minute": 44}
